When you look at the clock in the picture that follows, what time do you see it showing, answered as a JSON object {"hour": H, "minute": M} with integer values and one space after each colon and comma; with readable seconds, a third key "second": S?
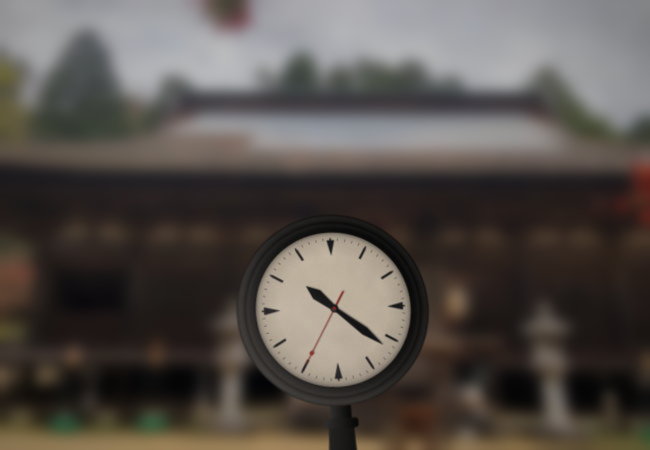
{"hour": 10, "minute": 21, "second": 35}
